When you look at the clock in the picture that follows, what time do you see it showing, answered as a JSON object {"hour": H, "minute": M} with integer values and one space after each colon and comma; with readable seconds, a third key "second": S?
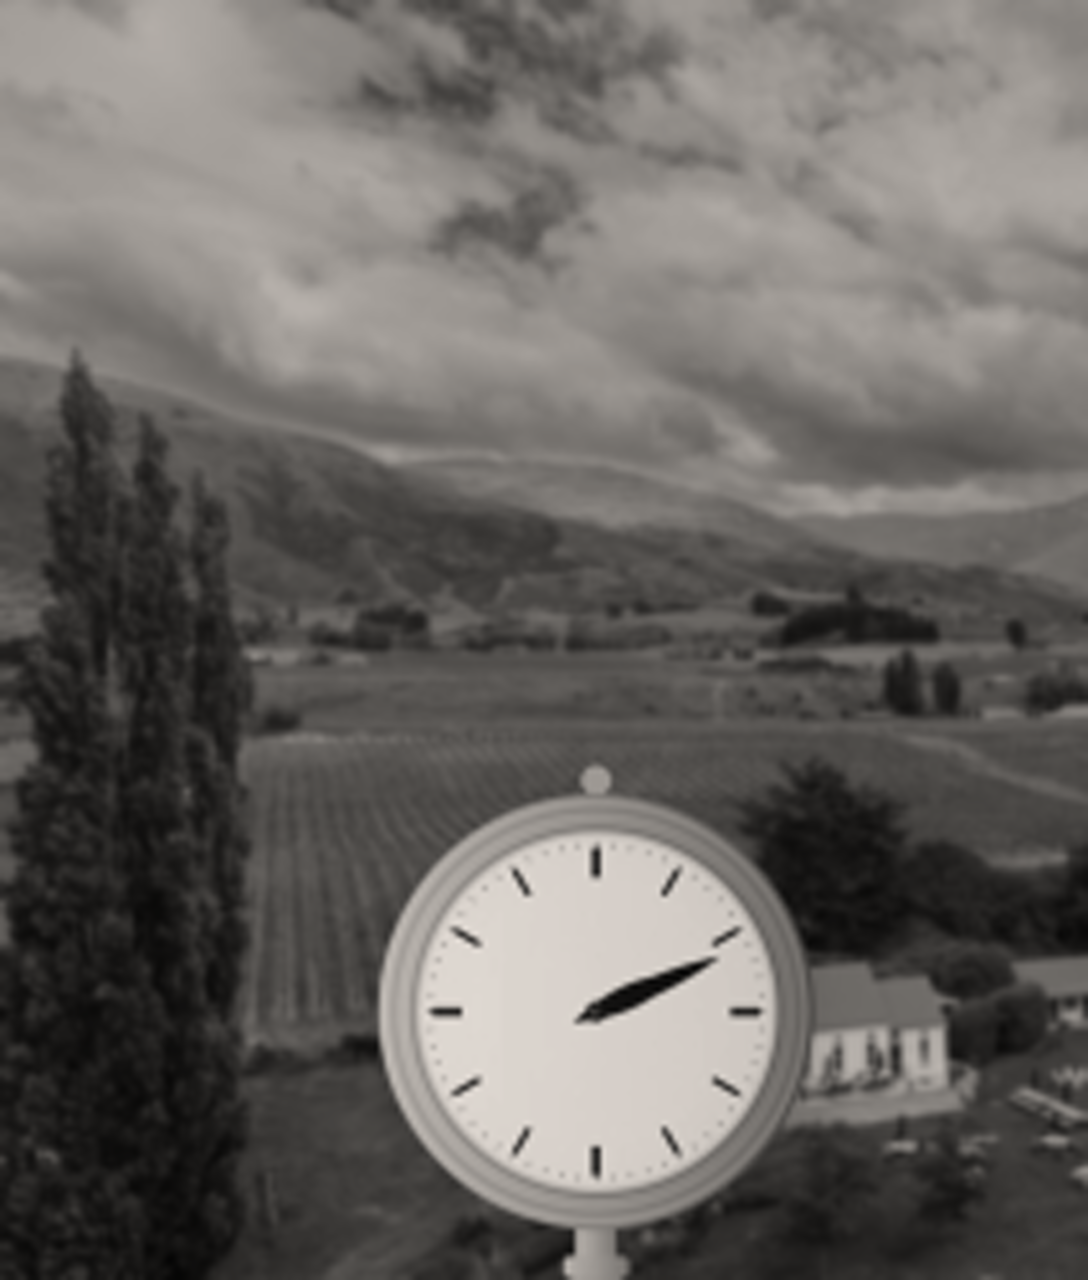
{"hour": 2, "minute": 11}
